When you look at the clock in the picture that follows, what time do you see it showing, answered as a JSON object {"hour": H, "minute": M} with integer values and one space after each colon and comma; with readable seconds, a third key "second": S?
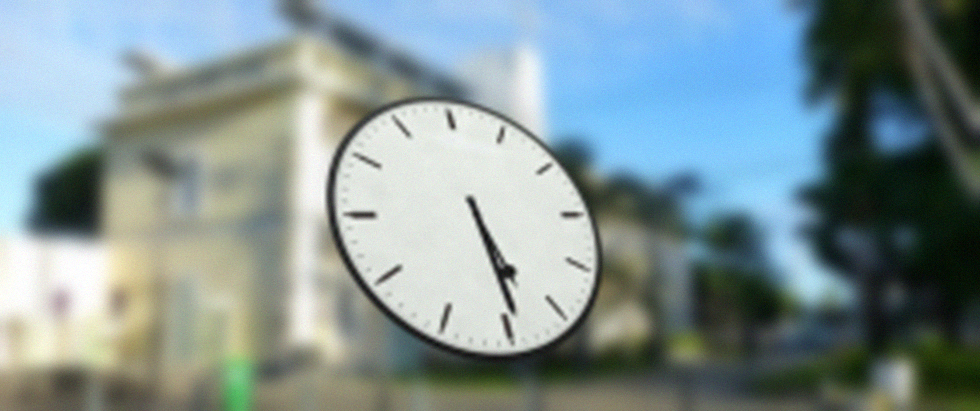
{"hour": 5, "minute": 29}
